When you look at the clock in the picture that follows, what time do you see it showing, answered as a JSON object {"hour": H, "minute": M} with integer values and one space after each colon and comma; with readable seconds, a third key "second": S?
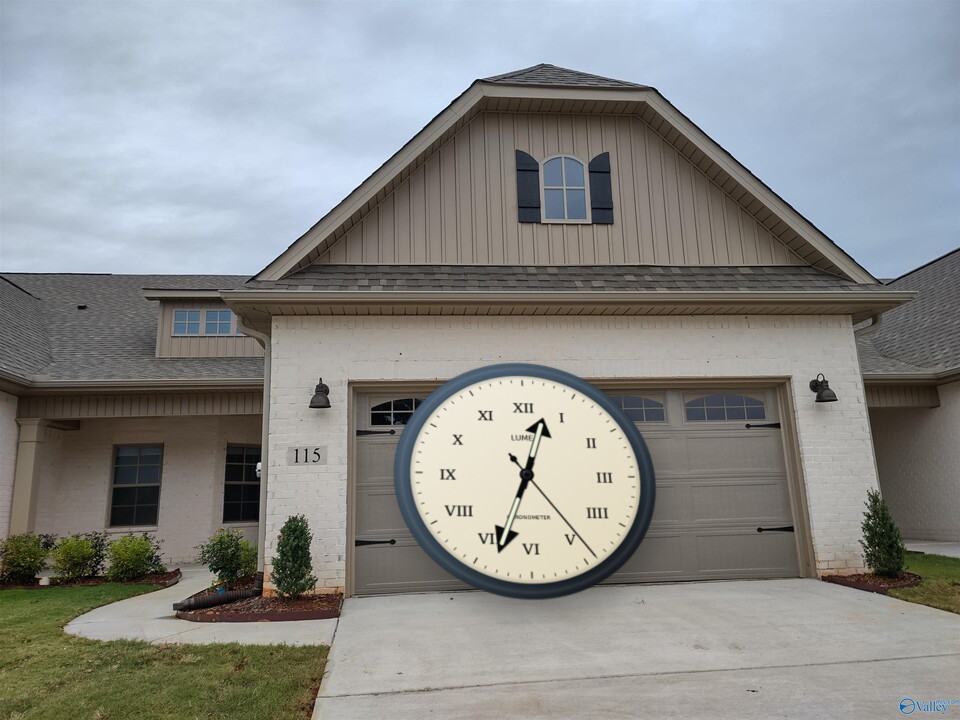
{"hour": 12, "minute": 33, "second": 24}
